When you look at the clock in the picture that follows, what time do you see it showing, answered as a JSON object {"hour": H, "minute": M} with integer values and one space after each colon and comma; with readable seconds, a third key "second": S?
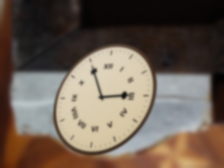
{"hour": 2, "minute": 55}
